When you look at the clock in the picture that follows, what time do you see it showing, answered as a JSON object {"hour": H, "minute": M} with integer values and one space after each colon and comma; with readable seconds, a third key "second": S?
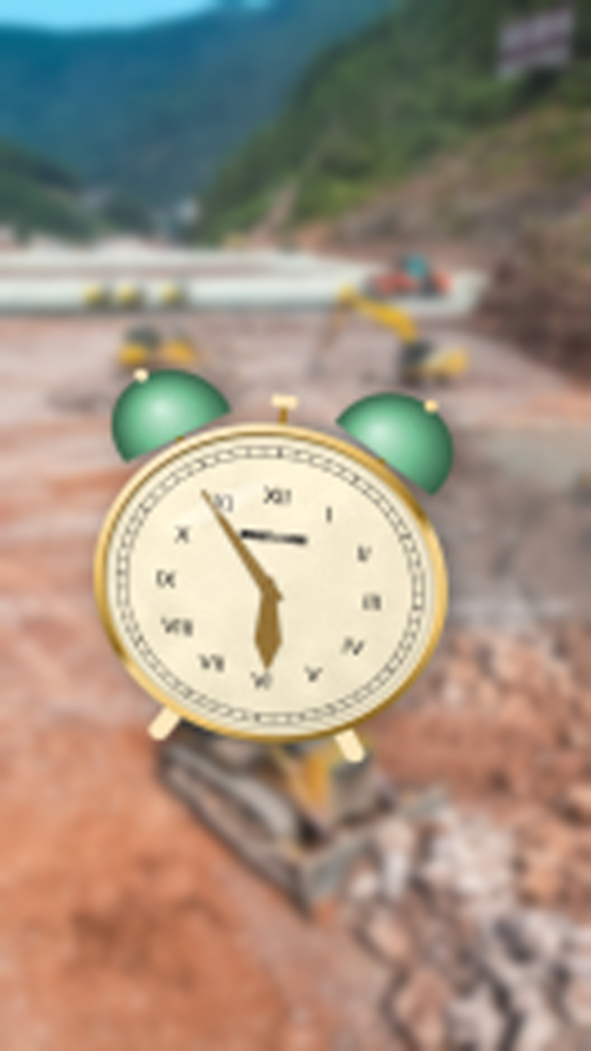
{"hour": 5, "minute": 54}
